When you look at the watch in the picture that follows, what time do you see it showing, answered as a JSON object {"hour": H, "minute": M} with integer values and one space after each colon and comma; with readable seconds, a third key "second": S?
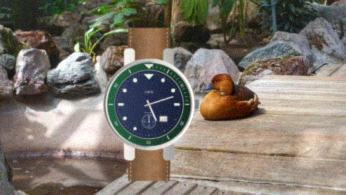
{"hour": 5, "minute": 12}
